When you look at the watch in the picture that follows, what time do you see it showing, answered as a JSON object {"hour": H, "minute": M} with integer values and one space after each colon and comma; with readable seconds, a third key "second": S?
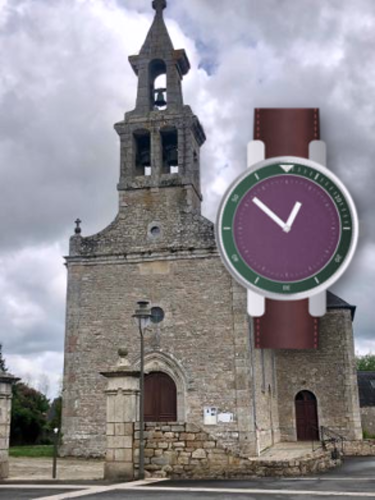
{"hour": 12, "minute": 52}
